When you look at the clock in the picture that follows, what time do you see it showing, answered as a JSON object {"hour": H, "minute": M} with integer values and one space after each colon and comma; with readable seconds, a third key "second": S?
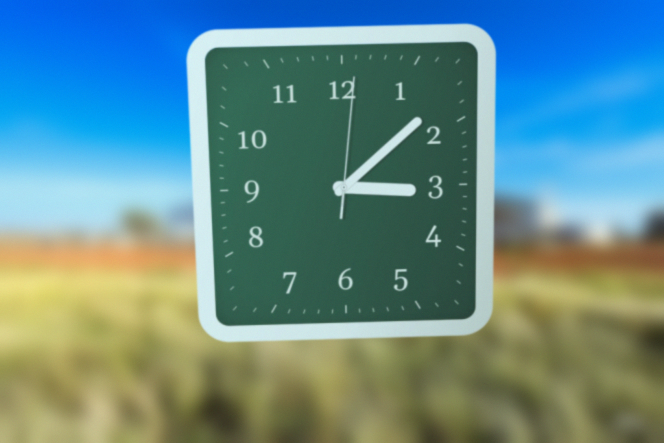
{"hour": 3, "minute": 8, "second": 1}
